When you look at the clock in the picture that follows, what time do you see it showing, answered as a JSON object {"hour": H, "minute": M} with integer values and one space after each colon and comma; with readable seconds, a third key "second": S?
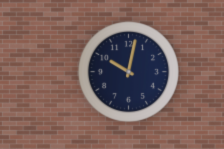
{"hour": 10, "minute": 2}
